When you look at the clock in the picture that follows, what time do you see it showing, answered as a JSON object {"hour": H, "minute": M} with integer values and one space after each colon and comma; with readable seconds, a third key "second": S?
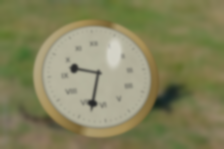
{"hour": 9, "minute": 33}
